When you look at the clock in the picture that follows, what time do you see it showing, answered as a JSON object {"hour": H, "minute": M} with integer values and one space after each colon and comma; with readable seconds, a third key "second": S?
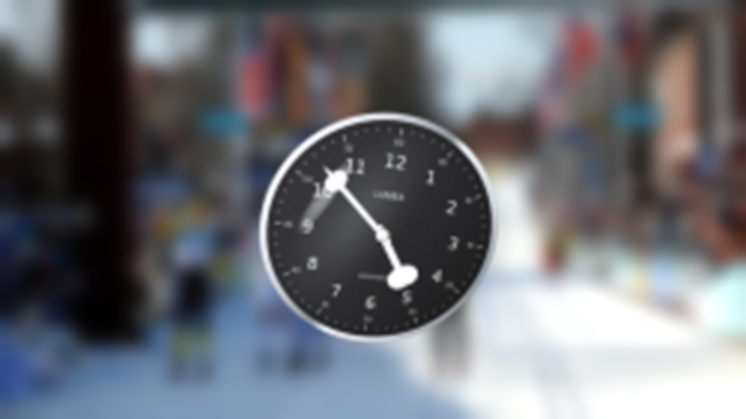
{"hour": 4, "minute": 52}
